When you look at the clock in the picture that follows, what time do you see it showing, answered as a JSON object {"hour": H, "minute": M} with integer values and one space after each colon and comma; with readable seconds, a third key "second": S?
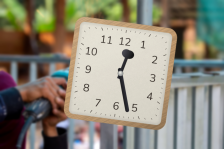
{"hour": 12, "minute": 27}
